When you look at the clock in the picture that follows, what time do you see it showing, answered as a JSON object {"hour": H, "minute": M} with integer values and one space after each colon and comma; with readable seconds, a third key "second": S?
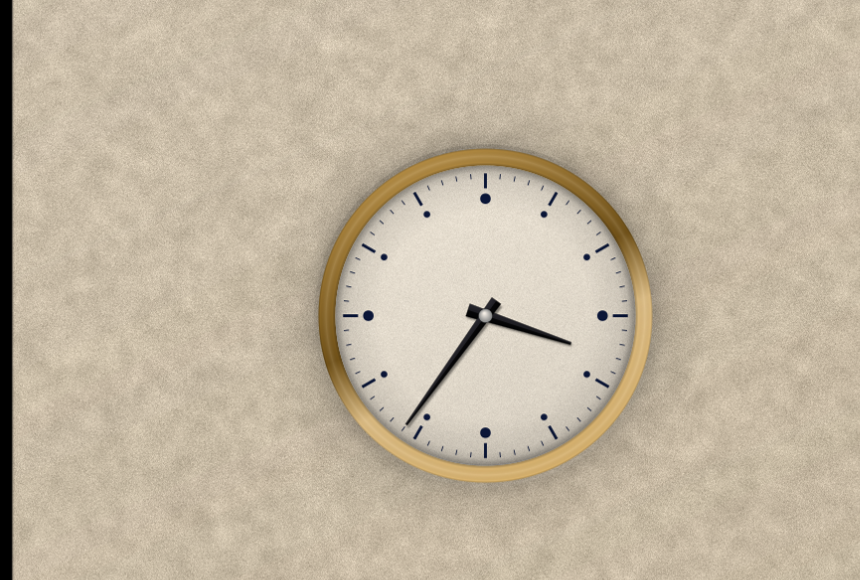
{"hour": 3, "minute": 36}
